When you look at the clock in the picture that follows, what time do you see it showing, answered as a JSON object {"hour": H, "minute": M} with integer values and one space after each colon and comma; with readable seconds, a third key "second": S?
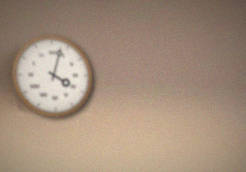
{"hour": 4, "minute": 3}
